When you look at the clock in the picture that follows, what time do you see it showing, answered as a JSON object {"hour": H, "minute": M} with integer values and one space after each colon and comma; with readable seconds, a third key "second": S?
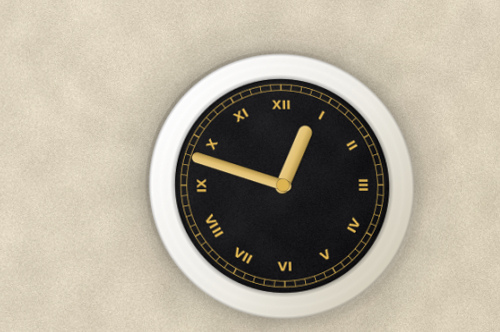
{"hour": 12, "minute": 48}
